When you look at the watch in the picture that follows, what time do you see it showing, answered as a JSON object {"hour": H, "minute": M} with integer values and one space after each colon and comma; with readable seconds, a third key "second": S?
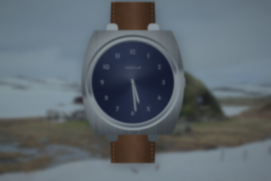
{"hour": 5, "minute": 29}
